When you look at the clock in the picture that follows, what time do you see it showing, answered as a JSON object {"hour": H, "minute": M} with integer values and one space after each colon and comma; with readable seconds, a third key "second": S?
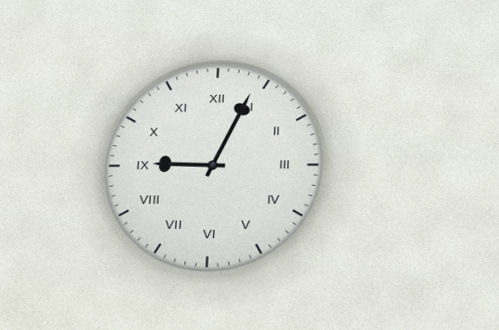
{"hour": 9, "minute": 4}
